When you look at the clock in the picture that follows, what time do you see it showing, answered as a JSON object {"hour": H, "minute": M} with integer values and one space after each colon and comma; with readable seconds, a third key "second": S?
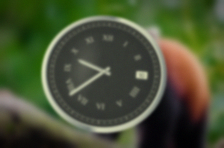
{"hour": 9, "minute": 38}
